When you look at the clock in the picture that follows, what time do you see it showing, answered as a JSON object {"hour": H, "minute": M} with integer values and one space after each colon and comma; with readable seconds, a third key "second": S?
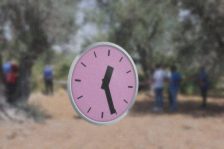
{"hour": 12, "minute": 26}
